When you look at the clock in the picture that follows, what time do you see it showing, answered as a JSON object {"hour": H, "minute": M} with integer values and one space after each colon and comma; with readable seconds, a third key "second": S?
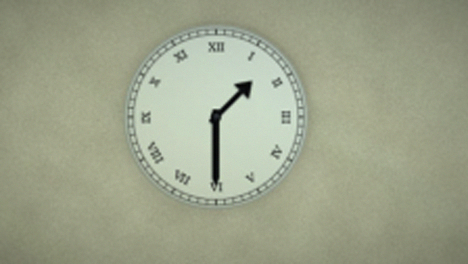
{"hour": 1, "minute": 30}
